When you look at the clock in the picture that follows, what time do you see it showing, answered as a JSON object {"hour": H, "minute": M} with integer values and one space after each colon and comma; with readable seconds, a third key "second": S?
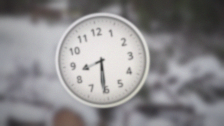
{"hour": 8, "minute": 31}
